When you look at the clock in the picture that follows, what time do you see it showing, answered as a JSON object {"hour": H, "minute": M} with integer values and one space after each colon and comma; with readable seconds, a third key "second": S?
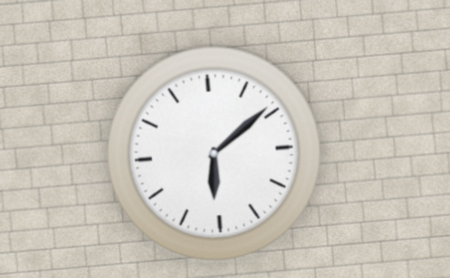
{"hour": 6, "minute": 9}
